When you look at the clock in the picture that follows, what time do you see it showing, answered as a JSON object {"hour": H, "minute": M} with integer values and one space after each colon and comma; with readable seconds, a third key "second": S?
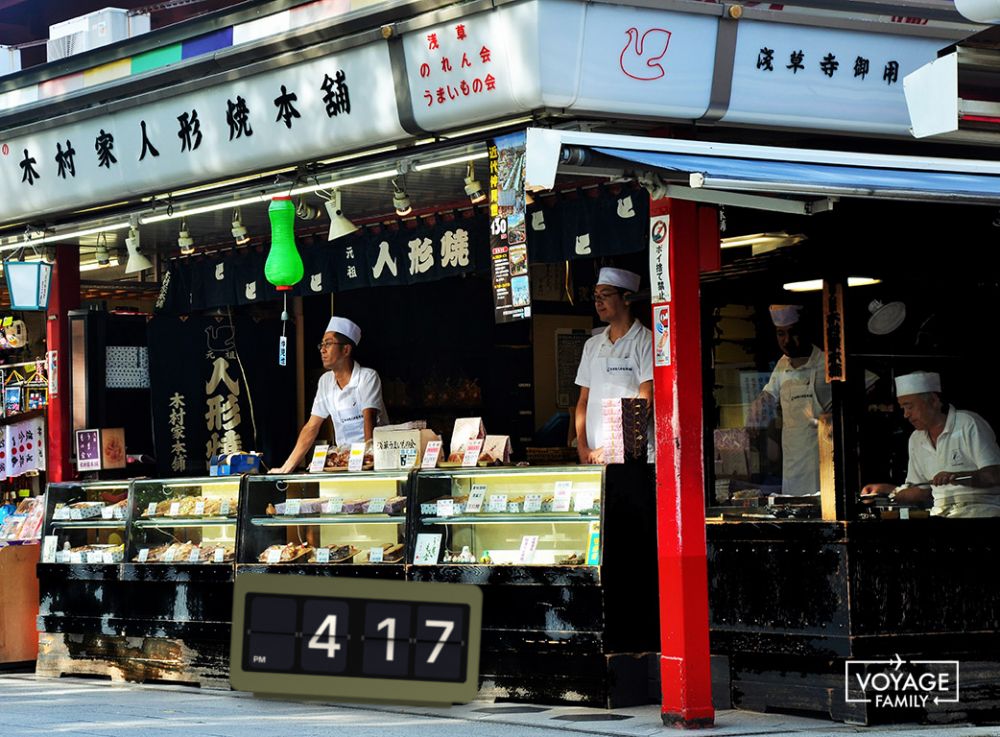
{"hour": 4, "minute": 17}
